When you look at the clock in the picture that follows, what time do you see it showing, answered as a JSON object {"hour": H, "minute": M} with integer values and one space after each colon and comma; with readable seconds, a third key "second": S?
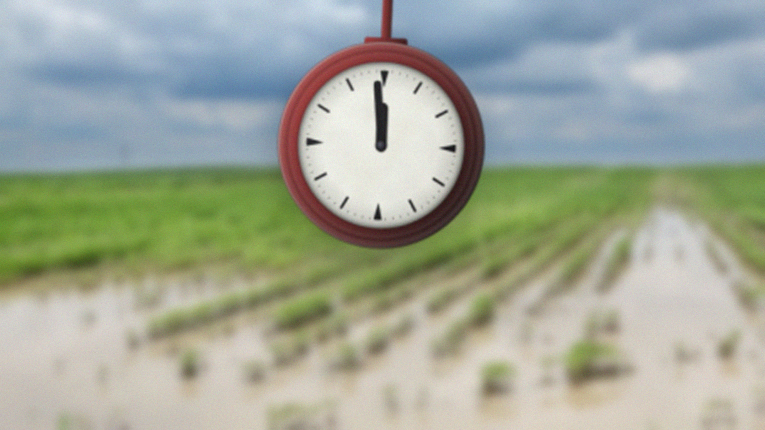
{"hour": 11, "minute": 59}
